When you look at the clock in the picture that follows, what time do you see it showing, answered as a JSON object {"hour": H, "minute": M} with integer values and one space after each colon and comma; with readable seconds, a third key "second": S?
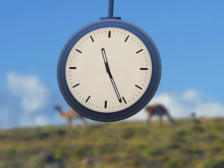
{"hour": 11, "minute": 26}
